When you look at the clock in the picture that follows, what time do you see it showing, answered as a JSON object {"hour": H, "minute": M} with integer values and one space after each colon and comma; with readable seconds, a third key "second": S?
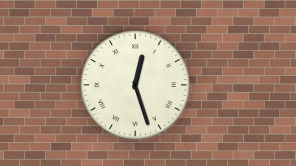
{"hour": 12, "minute": 27}
